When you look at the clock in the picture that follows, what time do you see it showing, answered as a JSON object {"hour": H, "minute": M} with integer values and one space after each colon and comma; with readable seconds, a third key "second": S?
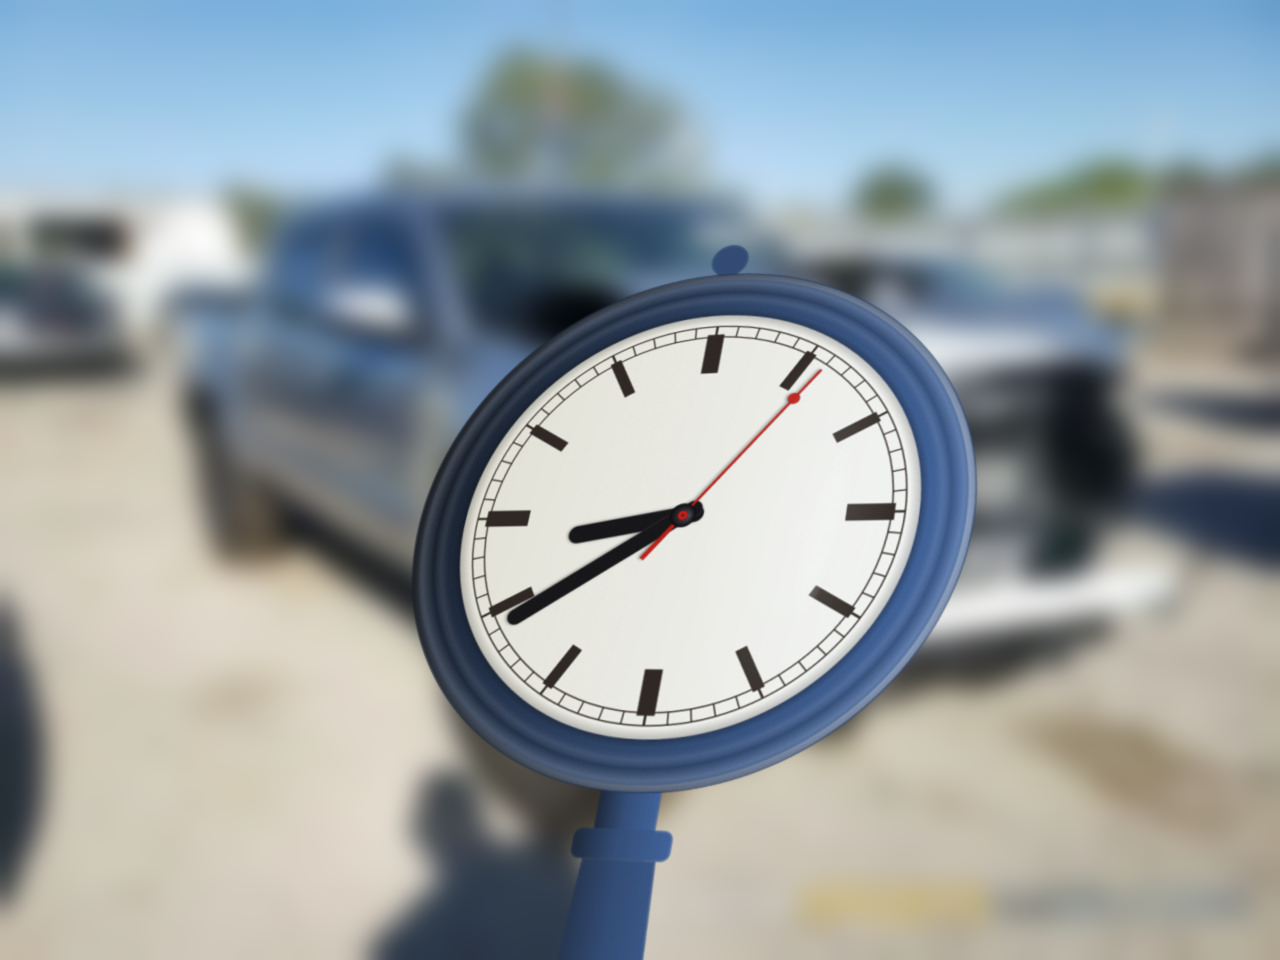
{"hour": 8, "minute": 39, "second": 6}
